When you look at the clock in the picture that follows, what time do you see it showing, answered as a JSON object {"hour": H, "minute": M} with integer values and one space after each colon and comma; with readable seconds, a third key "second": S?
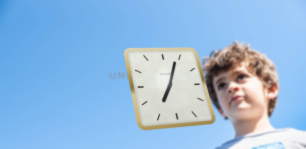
{"hour": 7, "minute": 4}
